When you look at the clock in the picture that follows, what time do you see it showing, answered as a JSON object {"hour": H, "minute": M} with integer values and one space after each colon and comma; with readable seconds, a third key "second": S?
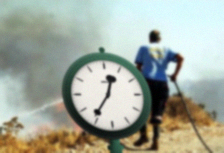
{"hour": 12, "minute": 36}
